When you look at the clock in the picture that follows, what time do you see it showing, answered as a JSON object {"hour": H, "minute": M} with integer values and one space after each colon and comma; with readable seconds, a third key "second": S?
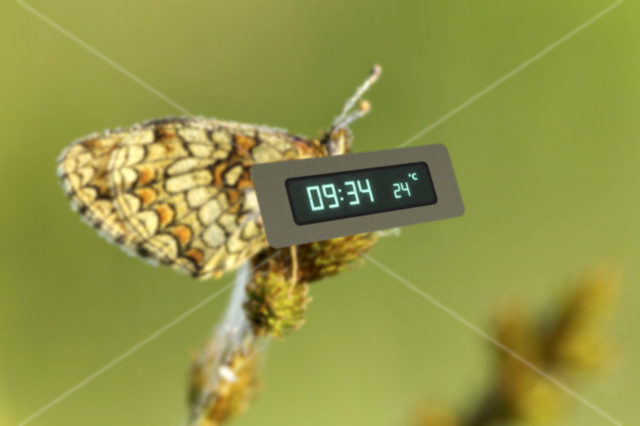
{"hour": 9, "minute": 34}
